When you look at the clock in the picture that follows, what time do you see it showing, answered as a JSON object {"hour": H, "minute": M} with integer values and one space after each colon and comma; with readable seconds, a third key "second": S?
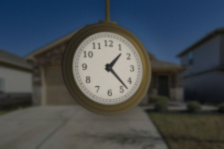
{"hour": 1, "minute": 23}
